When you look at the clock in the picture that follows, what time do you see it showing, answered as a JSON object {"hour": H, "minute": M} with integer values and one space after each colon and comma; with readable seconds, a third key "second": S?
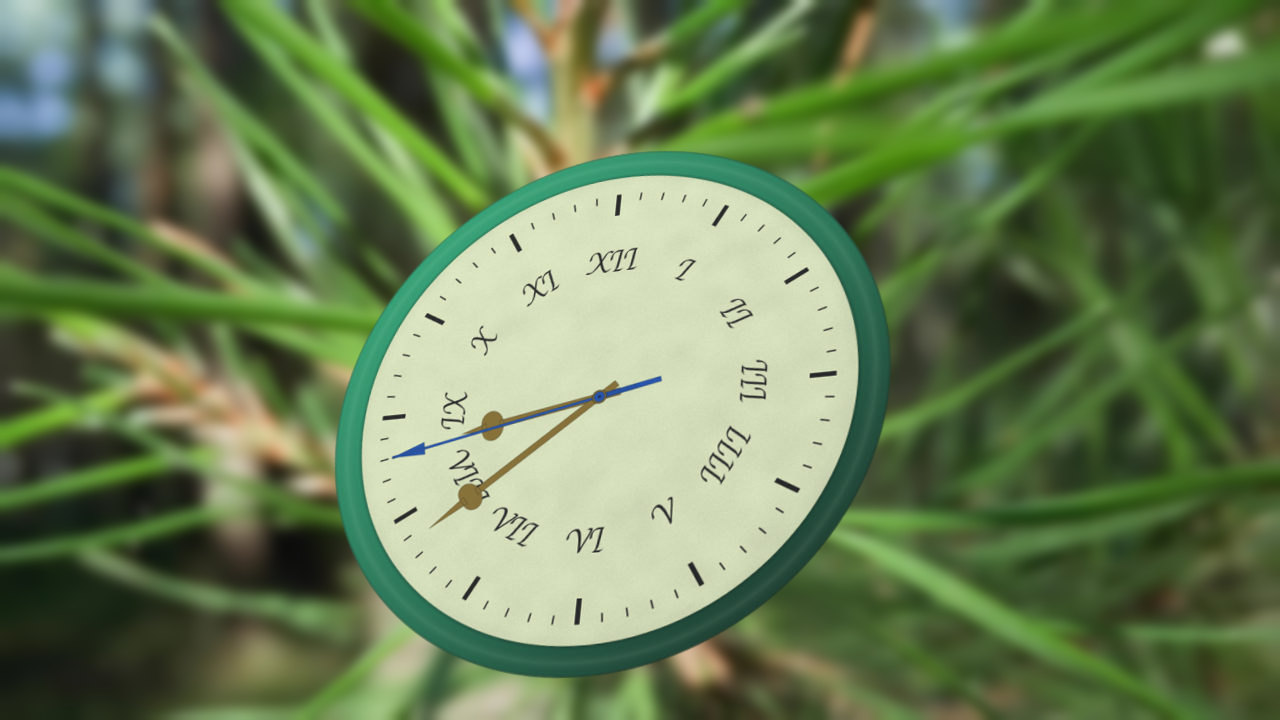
{"hour": 8, "minute": 38, "second": 43}
